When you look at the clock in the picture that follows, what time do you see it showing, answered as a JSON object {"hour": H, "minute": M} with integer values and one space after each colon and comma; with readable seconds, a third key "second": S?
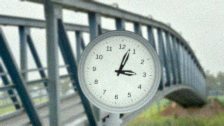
{"hour": 3, "minute": 3}
